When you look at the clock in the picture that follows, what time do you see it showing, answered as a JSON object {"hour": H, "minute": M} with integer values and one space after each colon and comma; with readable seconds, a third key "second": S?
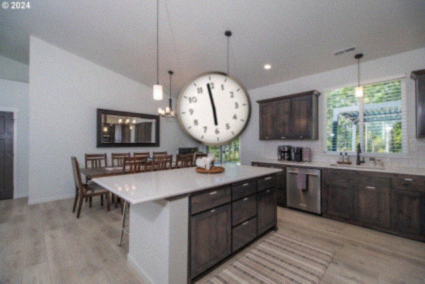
{"hour": 5, "minute": 59}
